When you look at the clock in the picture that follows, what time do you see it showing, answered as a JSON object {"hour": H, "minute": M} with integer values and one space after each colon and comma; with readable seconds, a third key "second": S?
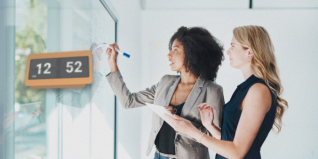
{"hour": 12, "minute": 52}
